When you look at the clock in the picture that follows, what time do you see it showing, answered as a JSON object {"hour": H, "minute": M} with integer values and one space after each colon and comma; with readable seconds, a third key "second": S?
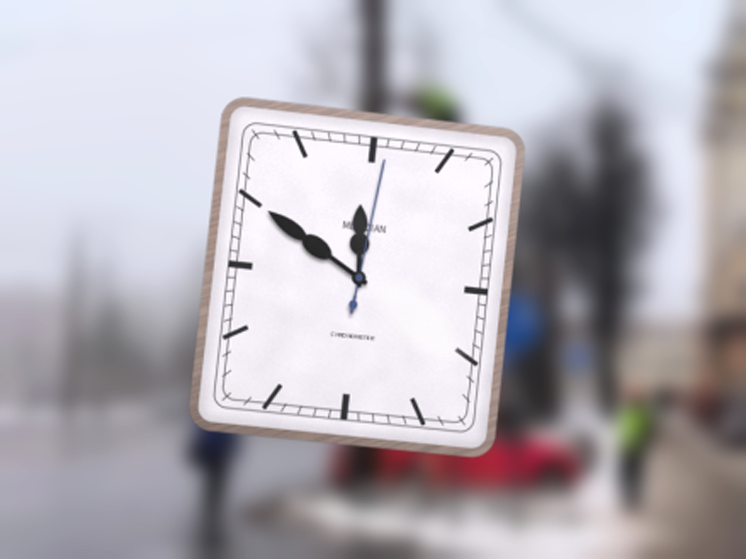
{"hour": 11, "minute": 50, "second": 1}
